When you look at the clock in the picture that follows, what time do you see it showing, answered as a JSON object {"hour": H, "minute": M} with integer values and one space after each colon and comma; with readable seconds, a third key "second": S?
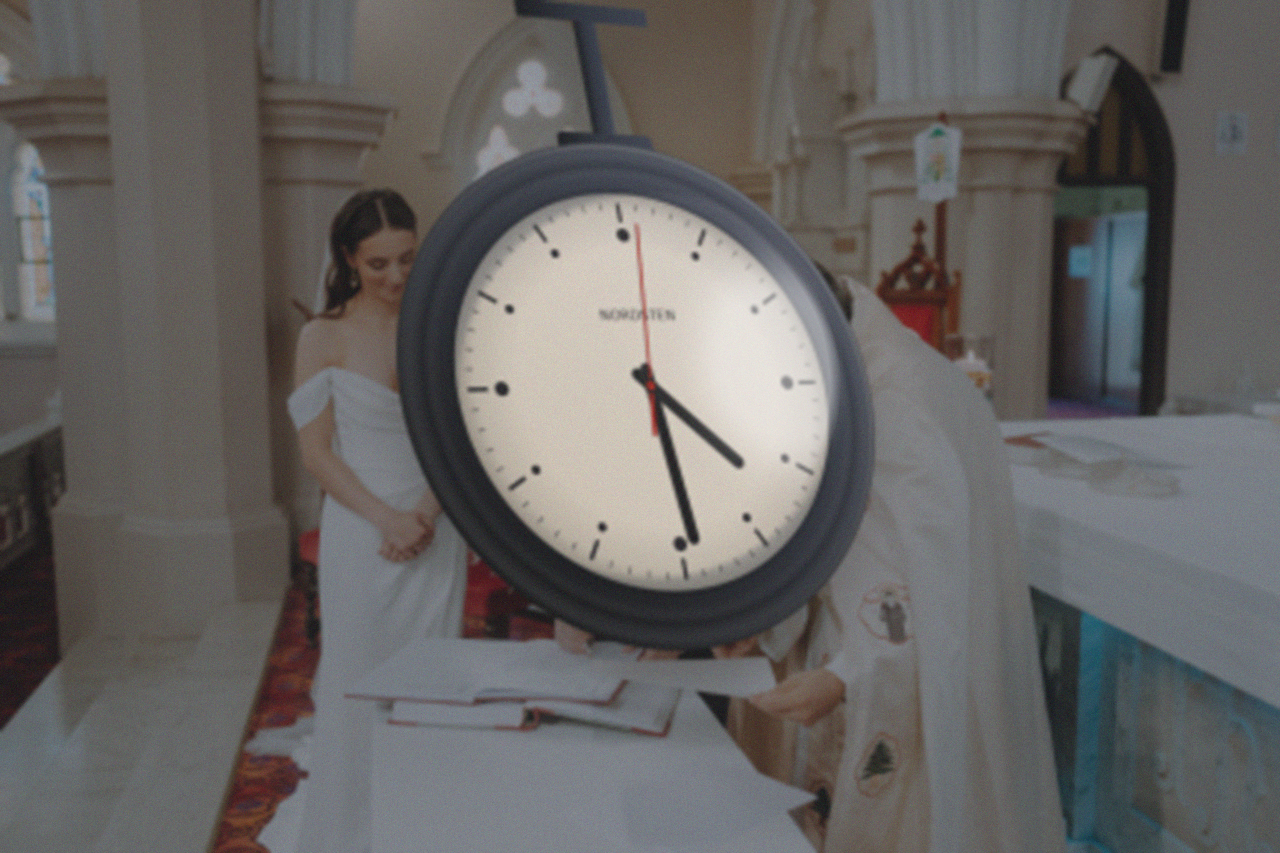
{"hour": 4, "minute": 29, "second": 1}
